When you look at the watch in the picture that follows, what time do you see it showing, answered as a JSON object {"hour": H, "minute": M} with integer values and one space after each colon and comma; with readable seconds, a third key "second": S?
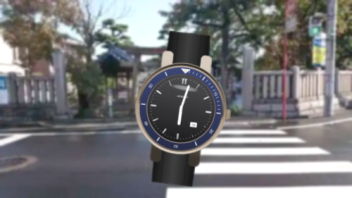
{"hour": 6, "minute": 2}
